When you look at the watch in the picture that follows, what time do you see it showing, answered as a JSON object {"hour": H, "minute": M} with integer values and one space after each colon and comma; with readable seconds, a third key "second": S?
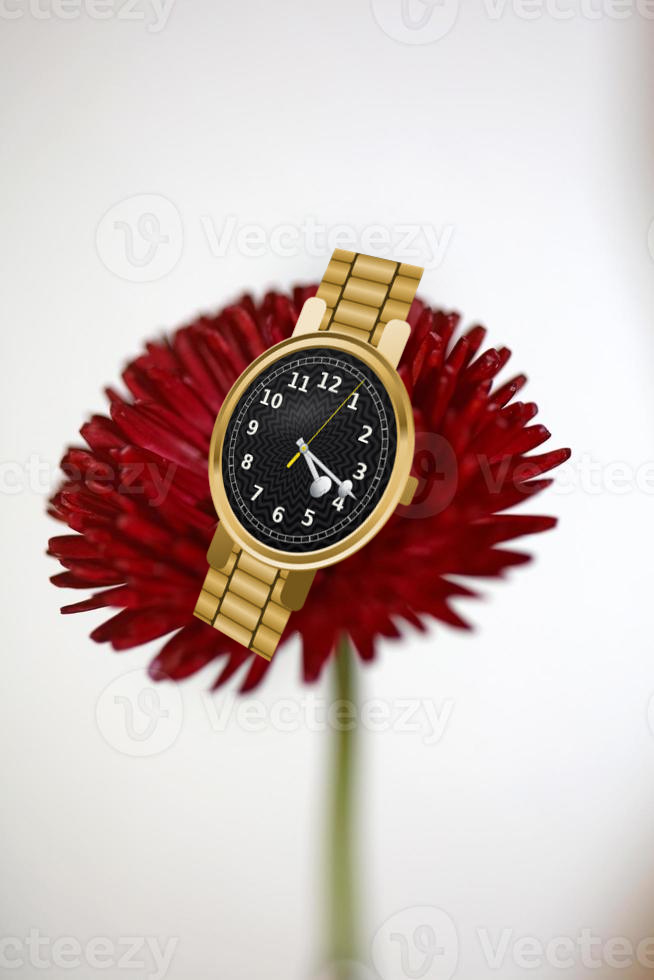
{"hour": 4, "minute": 18, "second": 4}
